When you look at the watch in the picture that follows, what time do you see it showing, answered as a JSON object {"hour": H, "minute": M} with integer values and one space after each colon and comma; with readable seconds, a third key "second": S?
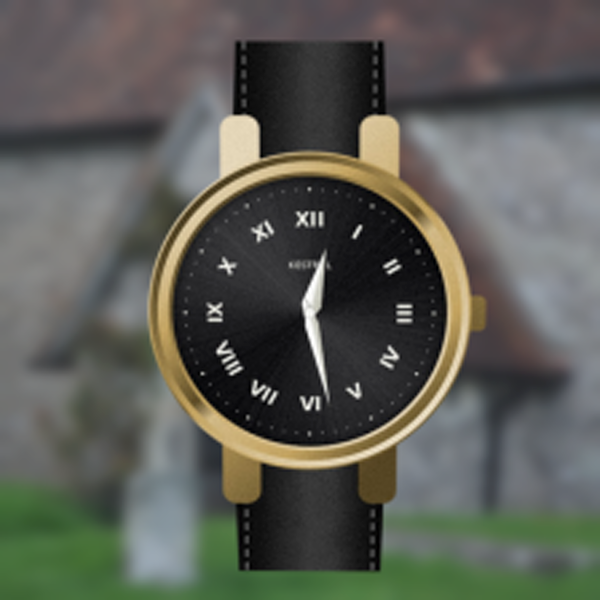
{"hour": 12, "minute": 28}
